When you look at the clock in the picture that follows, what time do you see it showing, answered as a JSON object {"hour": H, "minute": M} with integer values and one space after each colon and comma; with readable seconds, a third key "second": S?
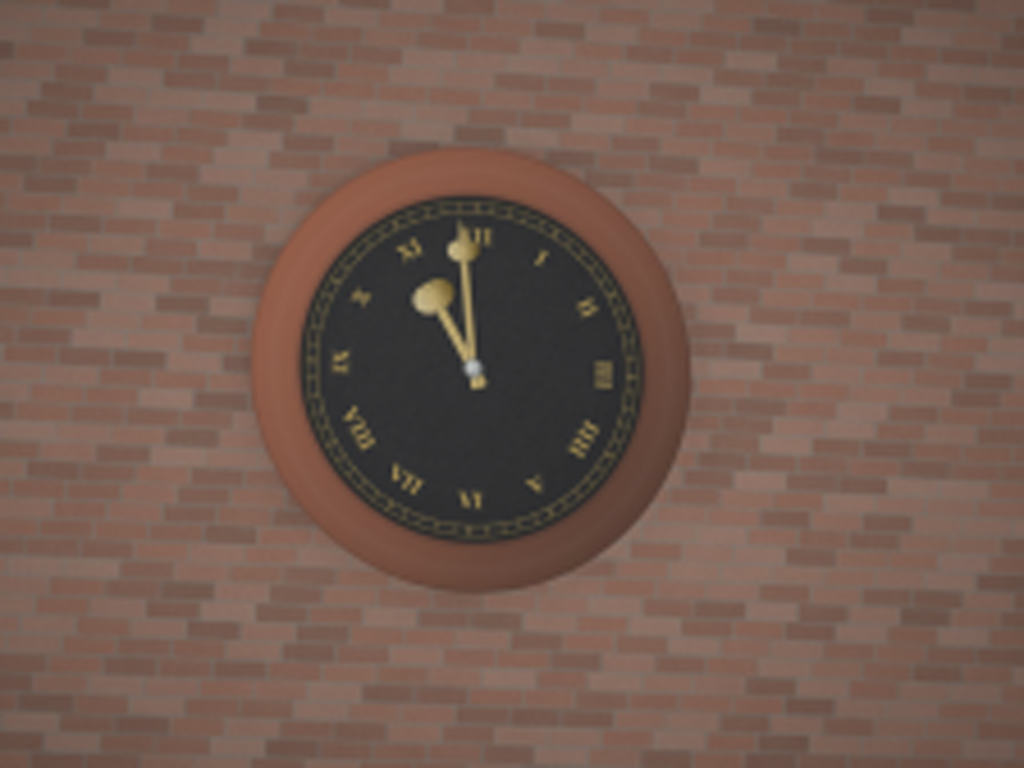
{"hour": 10, "minute": 59}
